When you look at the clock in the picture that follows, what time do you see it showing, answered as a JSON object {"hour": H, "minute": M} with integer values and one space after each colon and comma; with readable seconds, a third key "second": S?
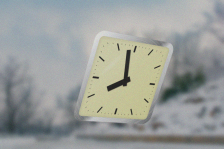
{"hour": 7, "minute": 58}
